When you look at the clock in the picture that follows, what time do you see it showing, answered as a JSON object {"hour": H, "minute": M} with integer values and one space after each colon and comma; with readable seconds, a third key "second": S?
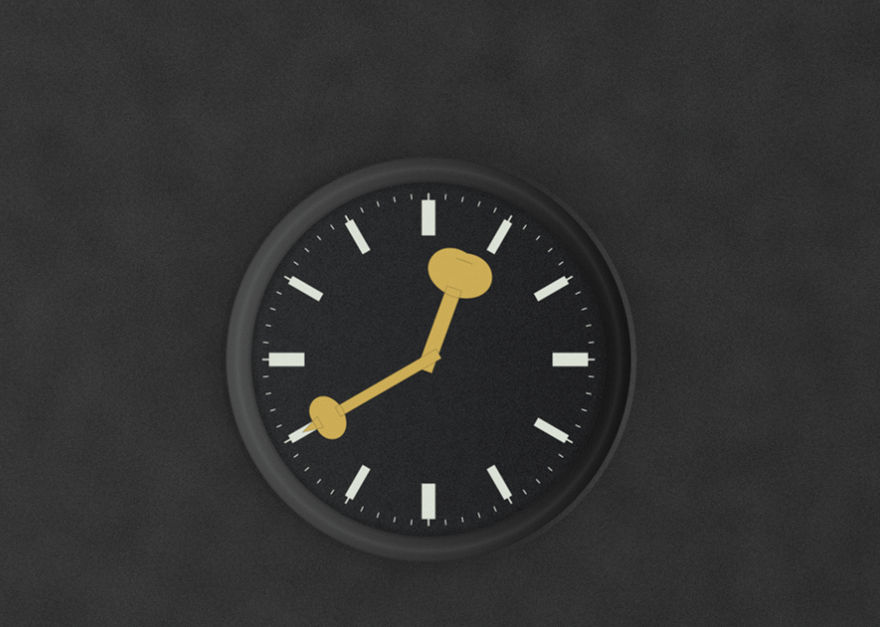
{"hour": 12, "minute": 40}
